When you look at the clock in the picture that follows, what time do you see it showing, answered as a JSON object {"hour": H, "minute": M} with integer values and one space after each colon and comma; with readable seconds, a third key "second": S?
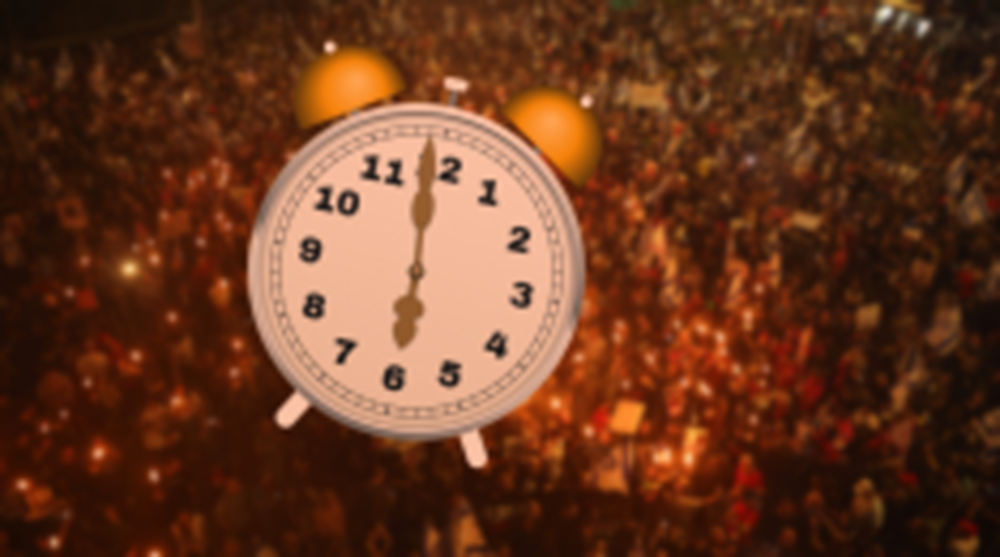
{"hour": 5, "minute": 59}
